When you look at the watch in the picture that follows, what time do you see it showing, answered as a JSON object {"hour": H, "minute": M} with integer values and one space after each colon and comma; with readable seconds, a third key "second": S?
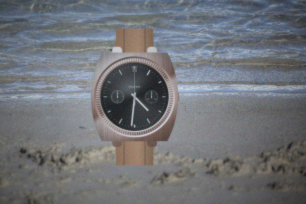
{"hour": 4, "minute": 31}
